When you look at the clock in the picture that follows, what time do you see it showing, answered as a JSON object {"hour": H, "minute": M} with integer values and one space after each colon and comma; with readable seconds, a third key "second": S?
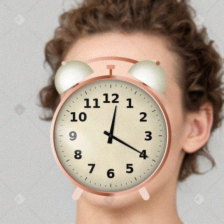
{"hour": 12, "minute": 20}
